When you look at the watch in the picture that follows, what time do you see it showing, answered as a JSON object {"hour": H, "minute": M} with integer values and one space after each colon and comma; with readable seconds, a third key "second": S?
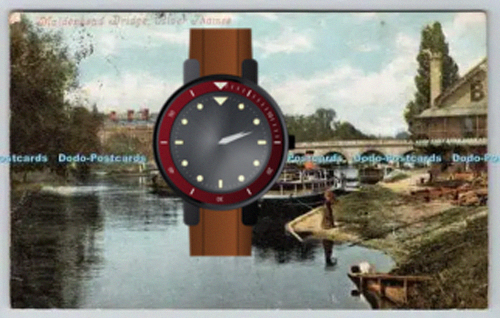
{"hour": 2, "minute": 12}
